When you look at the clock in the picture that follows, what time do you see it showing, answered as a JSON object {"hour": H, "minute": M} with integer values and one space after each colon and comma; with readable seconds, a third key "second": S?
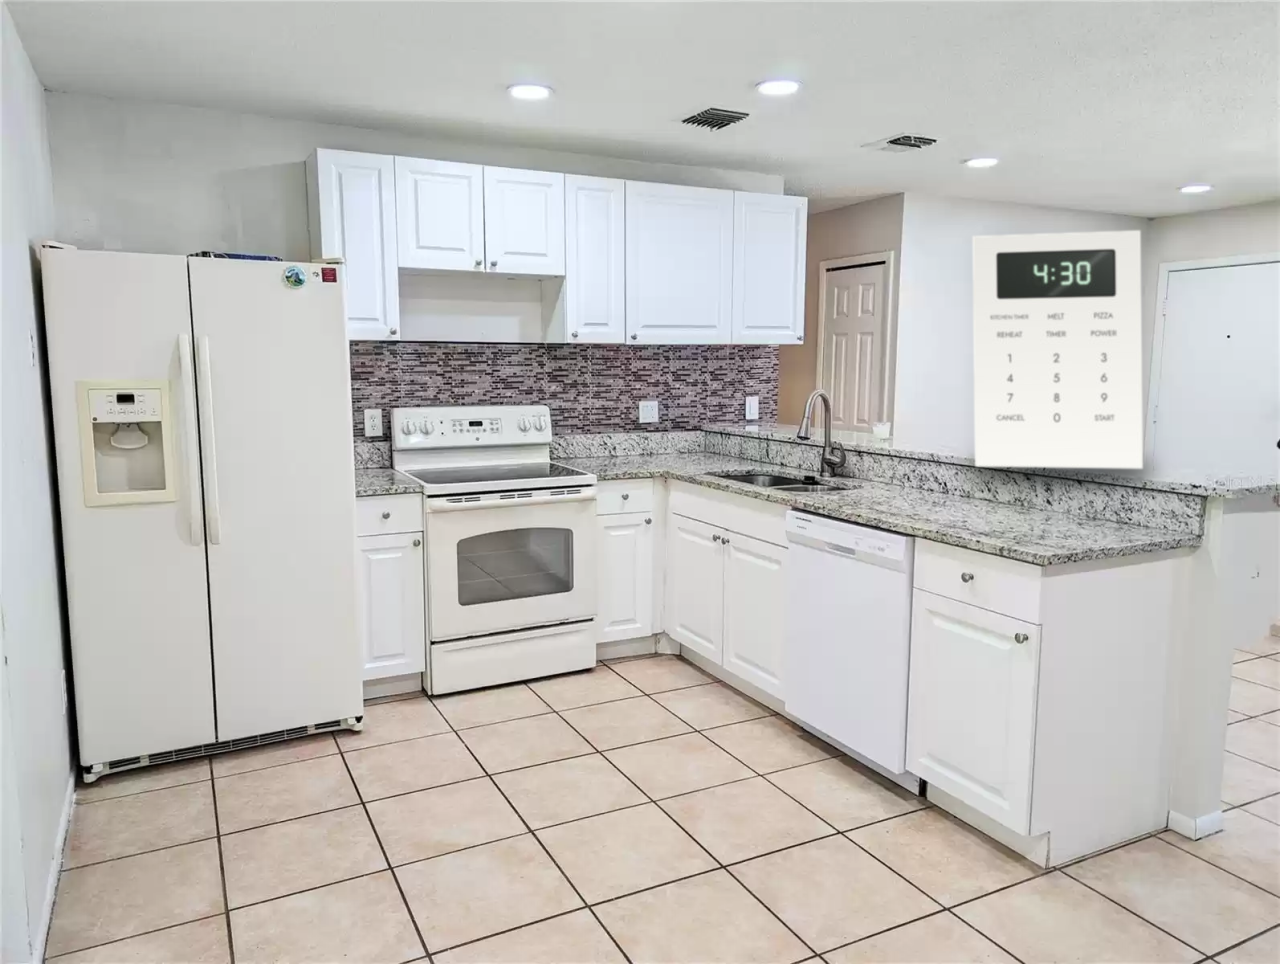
{"hour": 4, "minute": 30}
